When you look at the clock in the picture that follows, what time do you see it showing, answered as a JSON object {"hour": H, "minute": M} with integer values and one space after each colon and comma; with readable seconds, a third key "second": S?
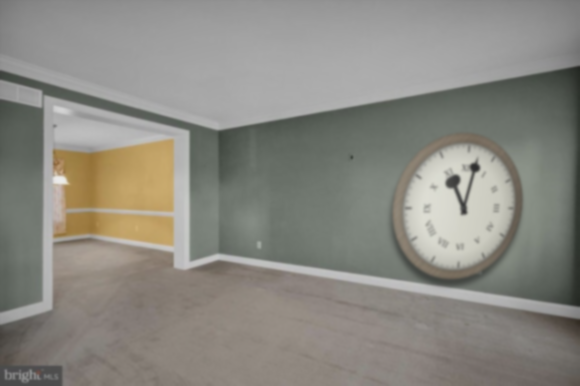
{"hour": 11, "minute": 2}
